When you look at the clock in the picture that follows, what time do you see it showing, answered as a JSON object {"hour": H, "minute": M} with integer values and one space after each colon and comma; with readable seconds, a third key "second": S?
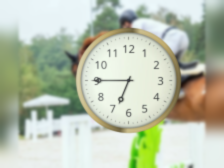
{"hour": 6, "minute": 45}
